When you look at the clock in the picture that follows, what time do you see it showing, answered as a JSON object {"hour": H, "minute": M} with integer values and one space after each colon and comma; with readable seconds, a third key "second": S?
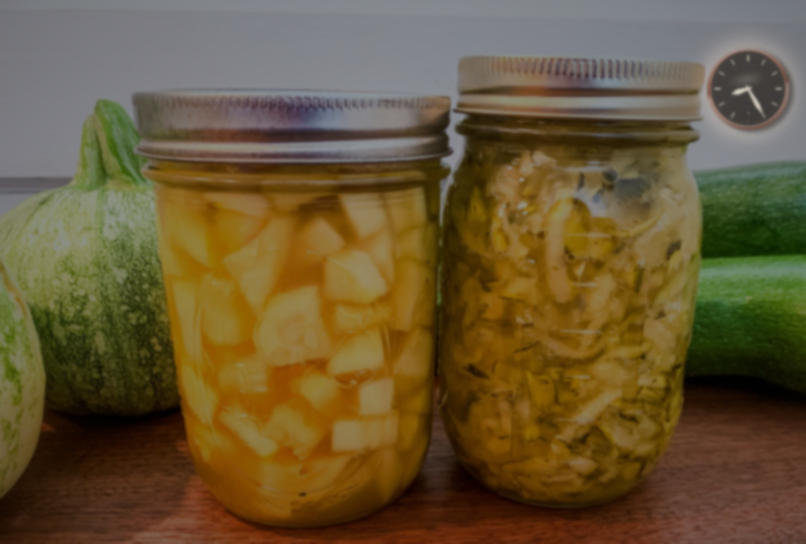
{"hour": 8, "minute": 25}
